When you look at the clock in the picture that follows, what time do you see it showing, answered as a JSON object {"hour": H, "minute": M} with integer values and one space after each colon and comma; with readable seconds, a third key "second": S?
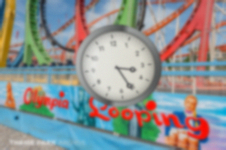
{"hour": 3, "minute": 26}
